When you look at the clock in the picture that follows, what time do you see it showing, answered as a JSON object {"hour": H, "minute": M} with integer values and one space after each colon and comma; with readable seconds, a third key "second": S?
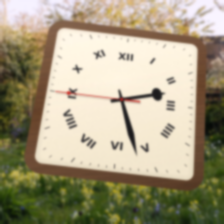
{"hour": 2, "minute": 26, "second": 45}
